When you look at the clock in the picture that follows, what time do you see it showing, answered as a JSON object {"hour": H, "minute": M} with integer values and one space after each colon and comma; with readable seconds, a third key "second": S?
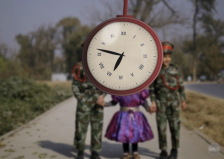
{"hour": 6, "minute": 47}
